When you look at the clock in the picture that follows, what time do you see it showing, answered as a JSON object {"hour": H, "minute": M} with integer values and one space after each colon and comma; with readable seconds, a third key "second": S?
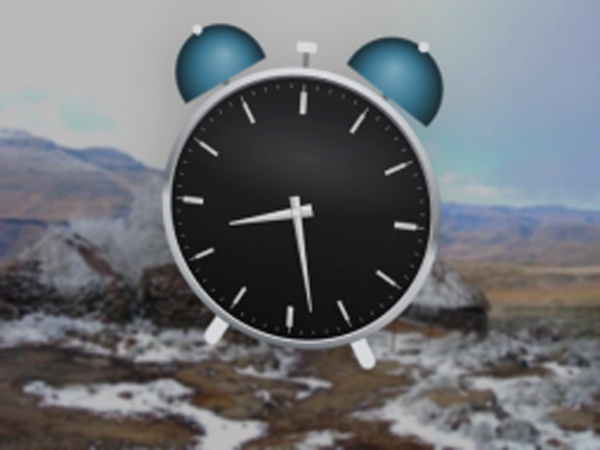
{"hour": 8, "minute": 28}
